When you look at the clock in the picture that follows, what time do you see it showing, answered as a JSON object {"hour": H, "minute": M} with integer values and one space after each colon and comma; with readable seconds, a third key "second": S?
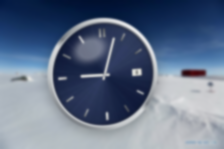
{"hour": 9, "minute": 3}
